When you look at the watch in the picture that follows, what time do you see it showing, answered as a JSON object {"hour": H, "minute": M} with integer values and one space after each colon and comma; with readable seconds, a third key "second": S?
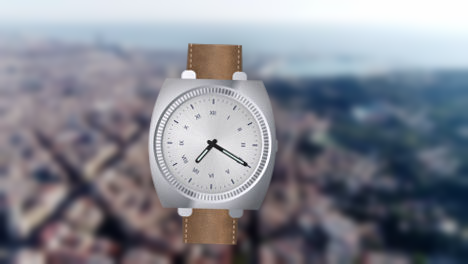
{"hour": 7, "minute": 20}
